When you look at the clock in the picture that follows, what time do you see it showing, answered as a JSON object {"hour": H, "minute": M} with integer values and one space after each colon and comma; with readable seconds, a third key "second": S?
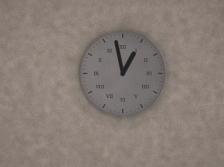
{"hour": 12, "minute": 58}
